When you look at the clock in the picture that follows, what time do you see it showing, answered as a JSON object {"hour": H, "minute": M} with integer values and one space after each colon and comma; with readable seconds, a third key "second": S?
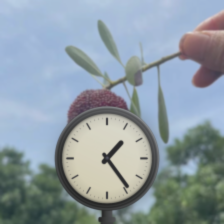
{"hour": 1, "minute": 24}
